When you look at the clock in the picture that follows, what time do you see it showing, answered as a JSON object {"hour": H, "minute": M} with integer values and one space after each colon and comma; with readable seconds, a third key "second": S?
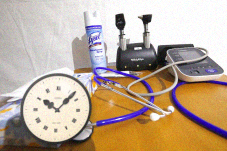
{"hour": 10, "minute": 7}
